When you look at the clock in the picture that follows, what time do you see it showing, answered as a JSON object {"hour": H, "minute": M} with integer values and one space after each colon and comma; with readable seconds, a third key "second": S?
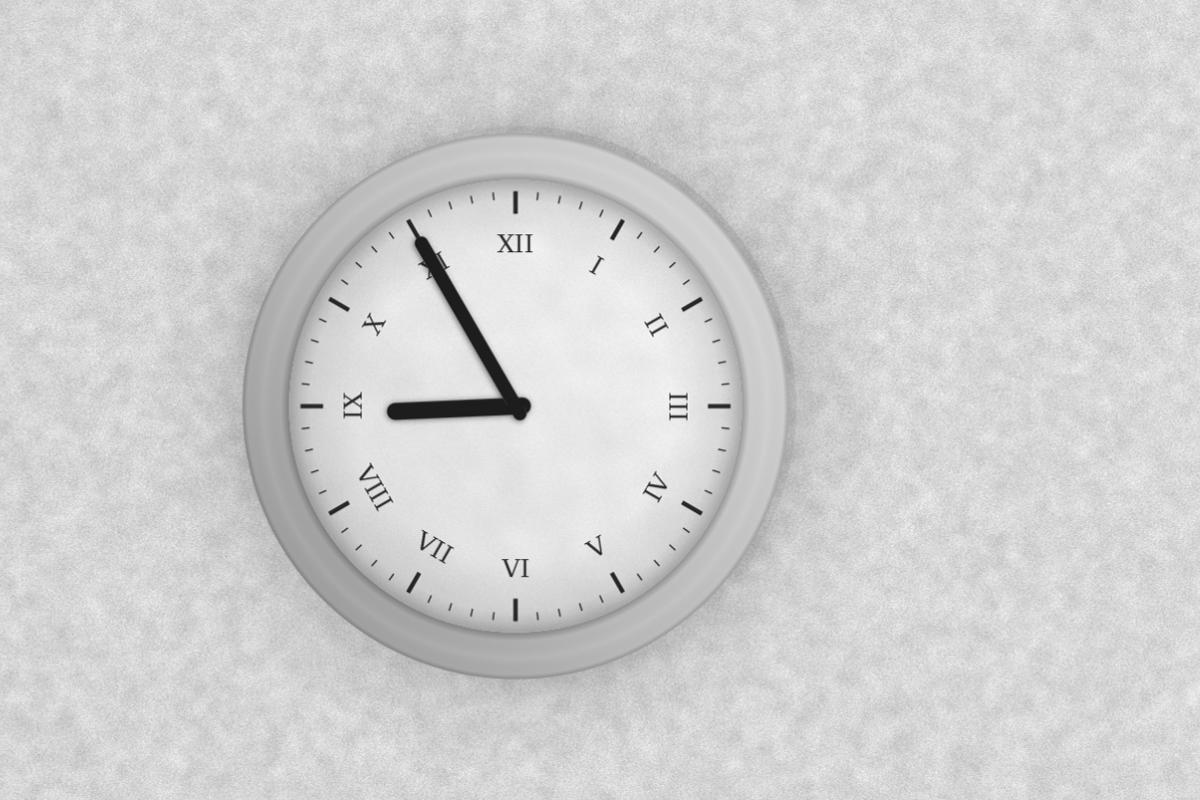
{"hour": 8, "minute": 55}
